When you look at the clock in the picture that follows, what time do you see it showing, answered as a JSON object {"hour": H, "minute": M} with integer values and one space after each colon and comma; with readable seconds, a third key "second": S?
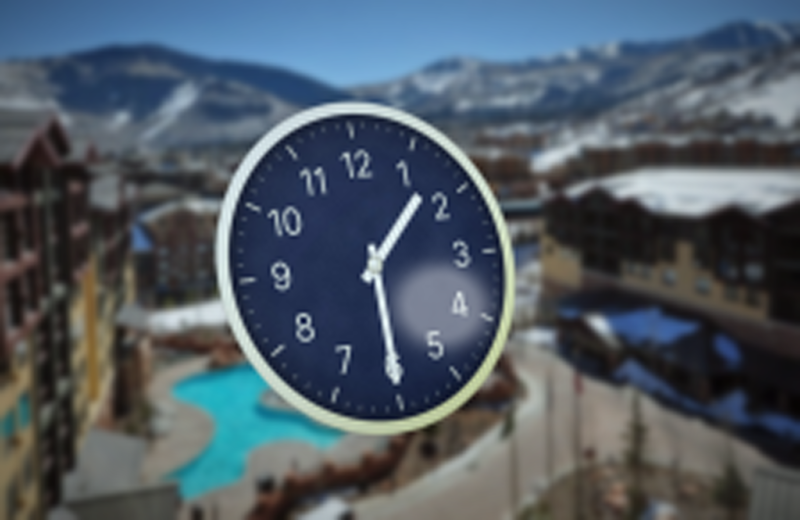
{"hour": 1, "minute": 30}
